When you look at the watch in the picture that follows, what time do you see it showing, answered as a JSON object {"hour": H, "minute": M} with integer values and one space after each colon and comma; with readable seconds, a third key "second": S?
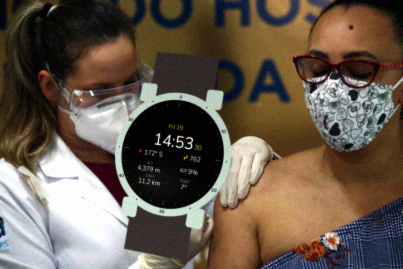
{"hour": 14, "minute": 53}
